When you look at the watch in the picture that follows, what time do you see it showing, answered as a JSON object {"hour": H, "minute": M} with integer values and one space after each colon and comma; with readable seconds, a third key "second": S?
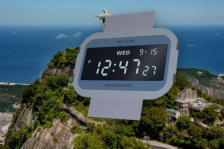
{"hour": 12, "minute": 47, "second": 27}
